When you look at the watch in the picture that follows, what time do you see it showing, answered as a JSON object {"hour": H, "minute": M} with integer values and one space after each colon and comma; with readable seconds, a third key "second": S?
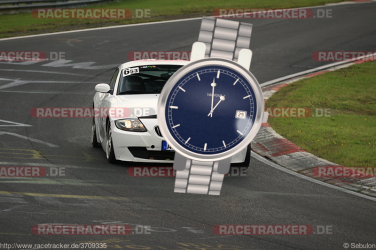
{"hour": 12, "minute": 59}
